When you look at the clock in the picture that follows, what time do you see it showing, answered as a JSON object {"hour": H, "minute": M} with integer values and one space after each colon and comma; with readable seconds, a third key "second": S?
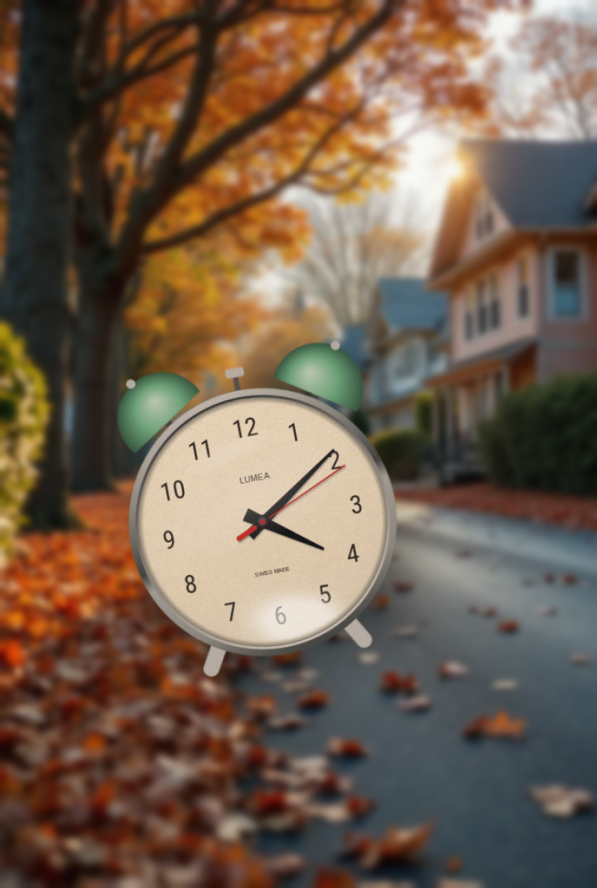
{"hour": 4, "minute": 9, "second": 11}
